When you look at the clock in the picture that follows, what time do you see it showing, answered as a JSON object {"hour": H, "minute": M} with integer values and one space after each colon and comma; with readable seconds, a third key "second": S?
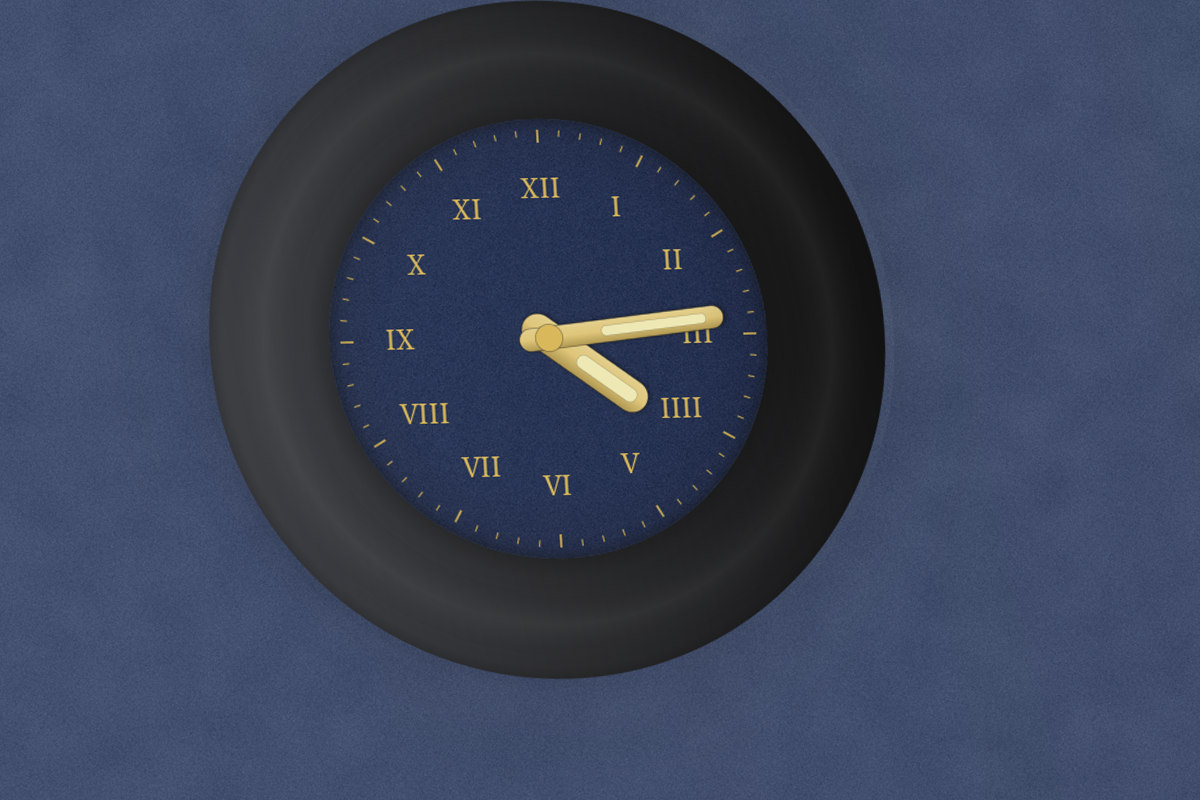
{"hour": 4, "minute": 14}
